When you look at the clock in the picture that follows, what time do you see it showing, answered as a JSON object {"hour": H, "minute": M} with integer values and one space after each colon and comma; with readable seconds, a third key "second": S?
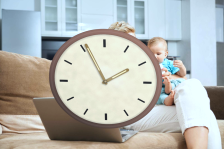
{"hour": 1, "minute": 56}
